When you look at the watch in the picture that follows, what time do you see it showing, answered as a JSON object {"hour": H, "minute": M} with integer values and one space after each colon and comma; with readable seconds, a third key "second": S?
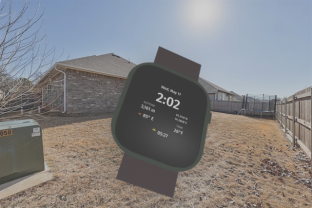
{"hour": 2, "minute": 2}
